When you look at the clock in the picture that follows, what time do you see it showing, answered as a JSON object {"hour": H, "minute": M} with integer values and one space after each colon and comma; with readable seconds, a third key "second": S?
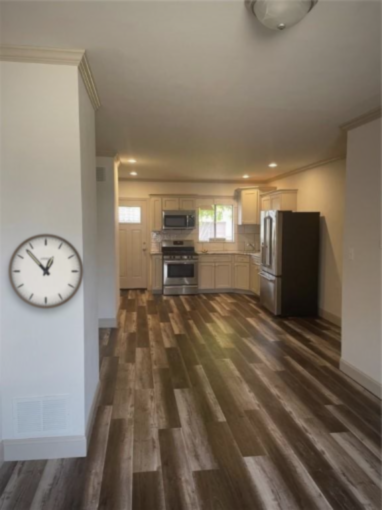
{"hour": 12, "minute": 53}
